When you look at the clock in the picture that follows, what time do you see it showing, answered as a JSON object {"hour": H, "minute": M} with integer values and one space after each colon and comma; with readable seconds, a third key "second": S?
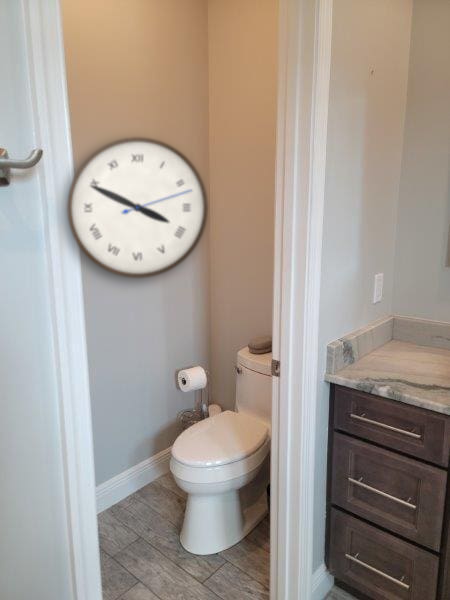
{"hour": 3, "minute": 49, "second": 12}
